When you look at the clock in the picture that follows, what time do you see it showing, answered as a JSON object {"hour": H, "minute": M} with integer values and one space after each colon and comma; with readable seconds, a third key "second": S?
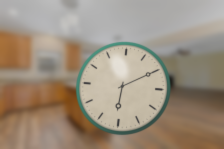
{"hour": 6, "minute": 10}
